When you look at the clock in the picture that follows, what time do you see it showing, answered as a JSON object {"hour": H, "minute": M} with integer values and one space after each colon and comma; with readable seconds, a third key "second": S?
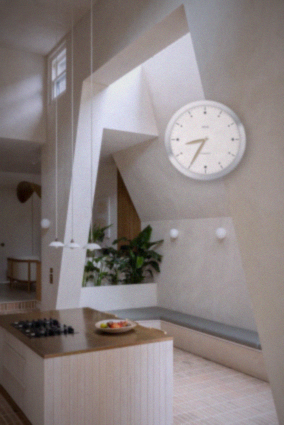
{"hour": 8, "minute": 35}
